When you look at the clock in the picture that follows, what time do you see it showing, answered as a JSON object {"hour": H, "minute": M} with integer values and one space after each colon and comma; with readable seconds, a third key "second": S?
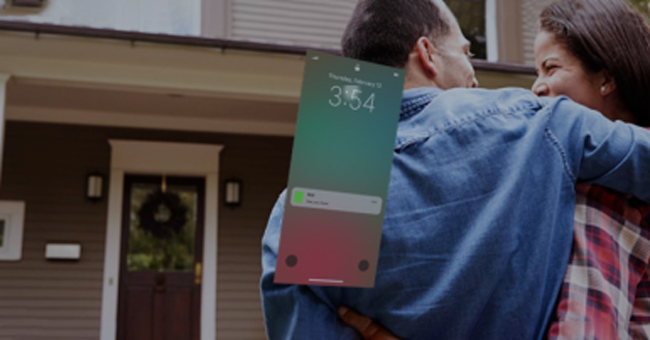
{"hour": 3, "minute": 54}
